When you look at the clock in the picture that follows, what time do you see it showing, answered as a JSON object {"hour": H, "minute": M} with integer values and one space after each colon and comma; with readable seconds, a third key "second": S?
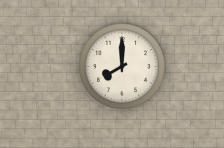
{"hour": 8, "minute": 0}
